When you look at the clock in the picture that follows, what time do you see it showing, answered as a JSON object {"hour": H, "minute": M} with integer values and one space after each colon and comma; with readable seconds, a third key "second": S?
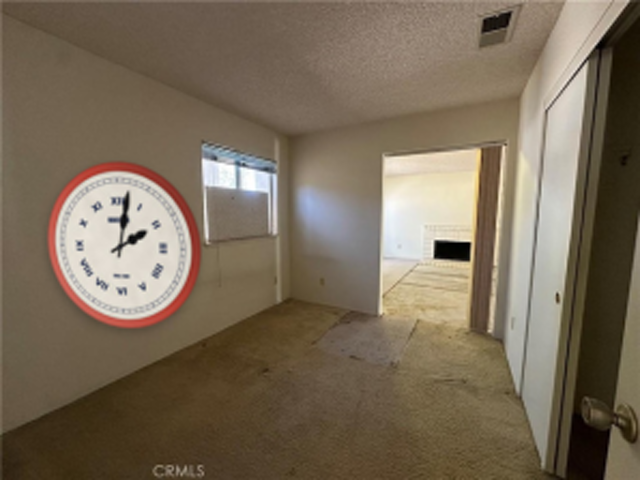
{"hour": 2, "minute": 2}
